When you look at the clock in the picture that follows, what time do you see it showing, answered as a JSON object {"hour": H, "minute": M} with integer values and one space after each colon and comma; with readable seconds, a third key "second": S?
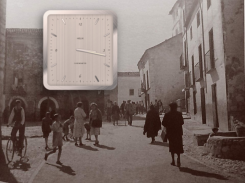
{"hour": 3, "minute": 17}
